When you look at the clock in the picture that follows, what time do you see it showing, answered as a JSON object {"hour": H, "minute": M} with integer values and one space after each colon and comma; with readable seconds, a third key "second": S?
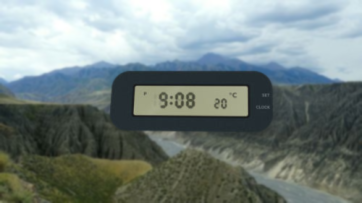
{"hour": 9, "minute": 8}
